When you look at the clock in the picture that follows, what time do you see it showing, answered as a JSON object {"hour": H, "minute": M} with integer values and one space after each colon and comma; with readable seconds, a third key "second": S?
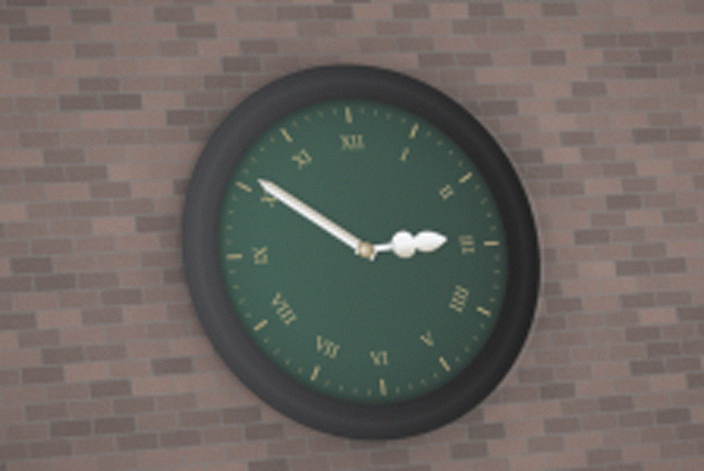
{"hour": 2, "minute": 51}
